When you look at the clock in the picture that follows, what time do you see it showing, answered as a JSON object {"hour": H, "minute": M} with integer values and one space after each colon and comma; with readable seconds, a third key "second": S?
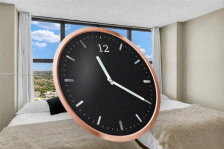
{"hour": 11, "minute": 20}
